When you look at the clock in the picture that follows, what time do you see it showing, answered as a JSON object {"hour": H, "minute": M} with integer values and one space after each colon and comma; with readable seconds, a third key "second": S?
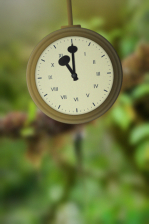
{"hour": 11, "minute": 0}
